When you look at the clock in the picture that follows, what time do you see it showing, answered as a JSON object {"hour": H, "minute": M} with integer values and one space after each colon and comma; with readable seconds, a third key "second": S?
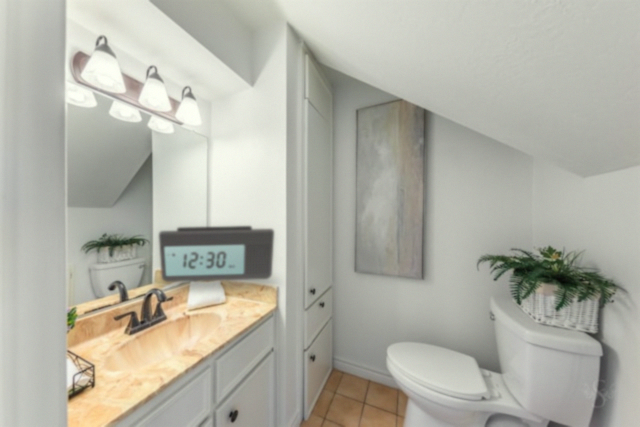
{"hour": 12, "minute": 30}
